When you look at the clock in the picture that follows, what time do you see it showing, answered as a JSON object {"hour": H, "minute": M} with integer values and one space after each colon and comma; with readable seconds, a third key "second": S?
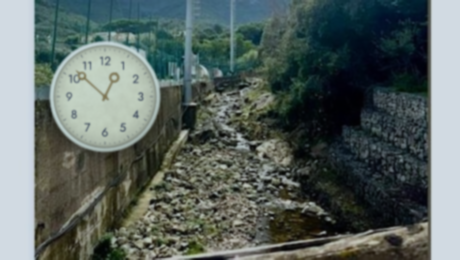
{"hour": 12, "minute": 52}
